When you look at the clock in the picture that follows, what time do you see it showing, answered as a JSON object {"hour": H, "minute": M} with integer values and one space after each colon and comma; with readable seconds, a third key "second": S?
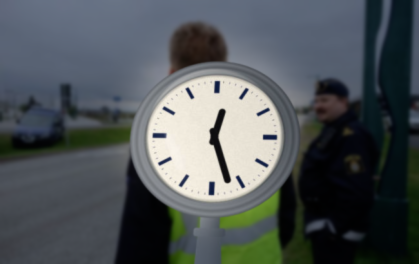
{"hour": 12, "minute": 27}
